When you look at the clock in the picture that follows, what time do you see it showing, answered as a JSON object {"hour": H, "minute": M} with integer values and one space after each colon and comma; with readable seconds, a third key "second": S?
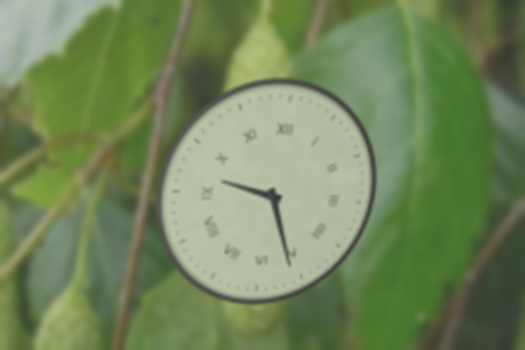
{"hour": 9, "minute": 26}
